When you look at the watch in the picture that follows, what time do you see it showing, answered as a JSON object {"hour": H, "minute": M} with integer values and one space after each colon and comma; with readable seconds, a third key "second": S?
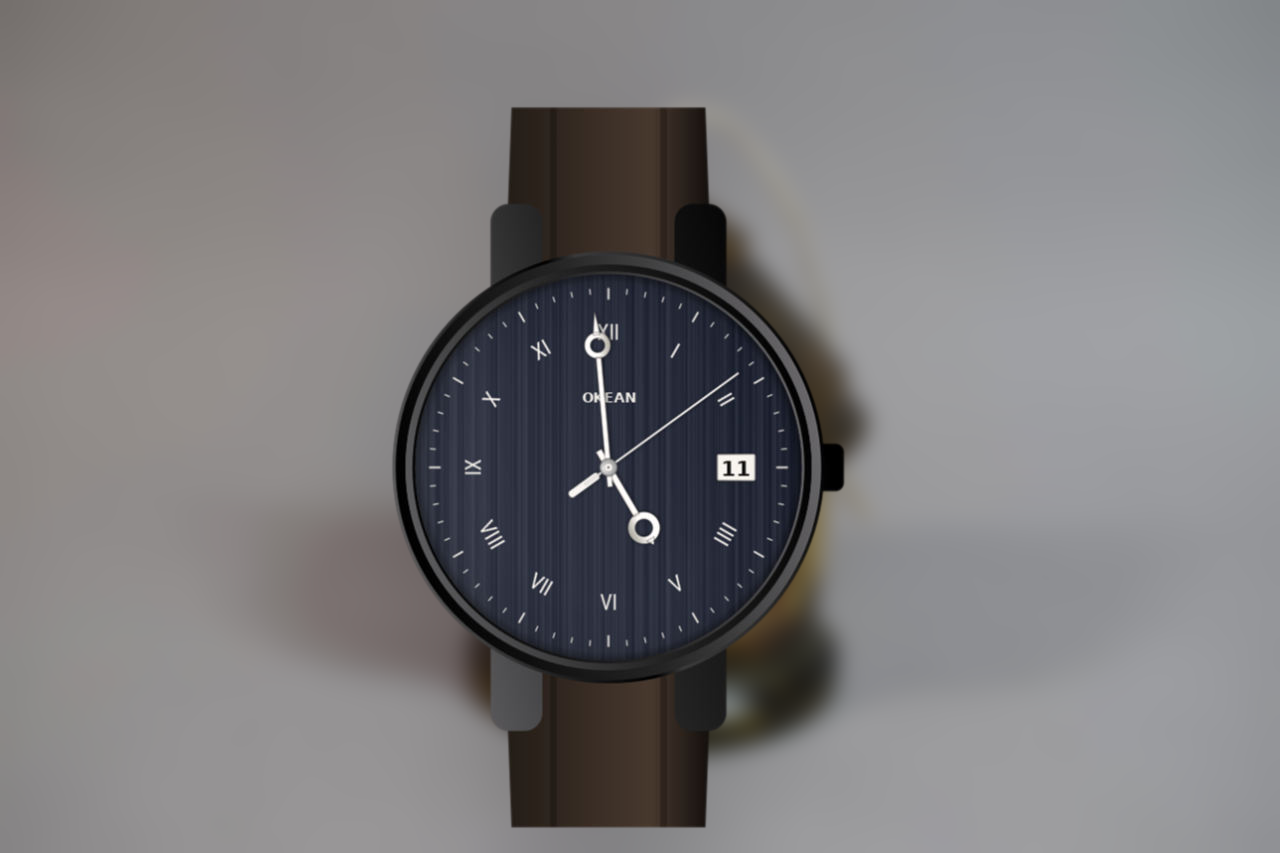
{"hour": 4, "minute": 59, "second": 9}
